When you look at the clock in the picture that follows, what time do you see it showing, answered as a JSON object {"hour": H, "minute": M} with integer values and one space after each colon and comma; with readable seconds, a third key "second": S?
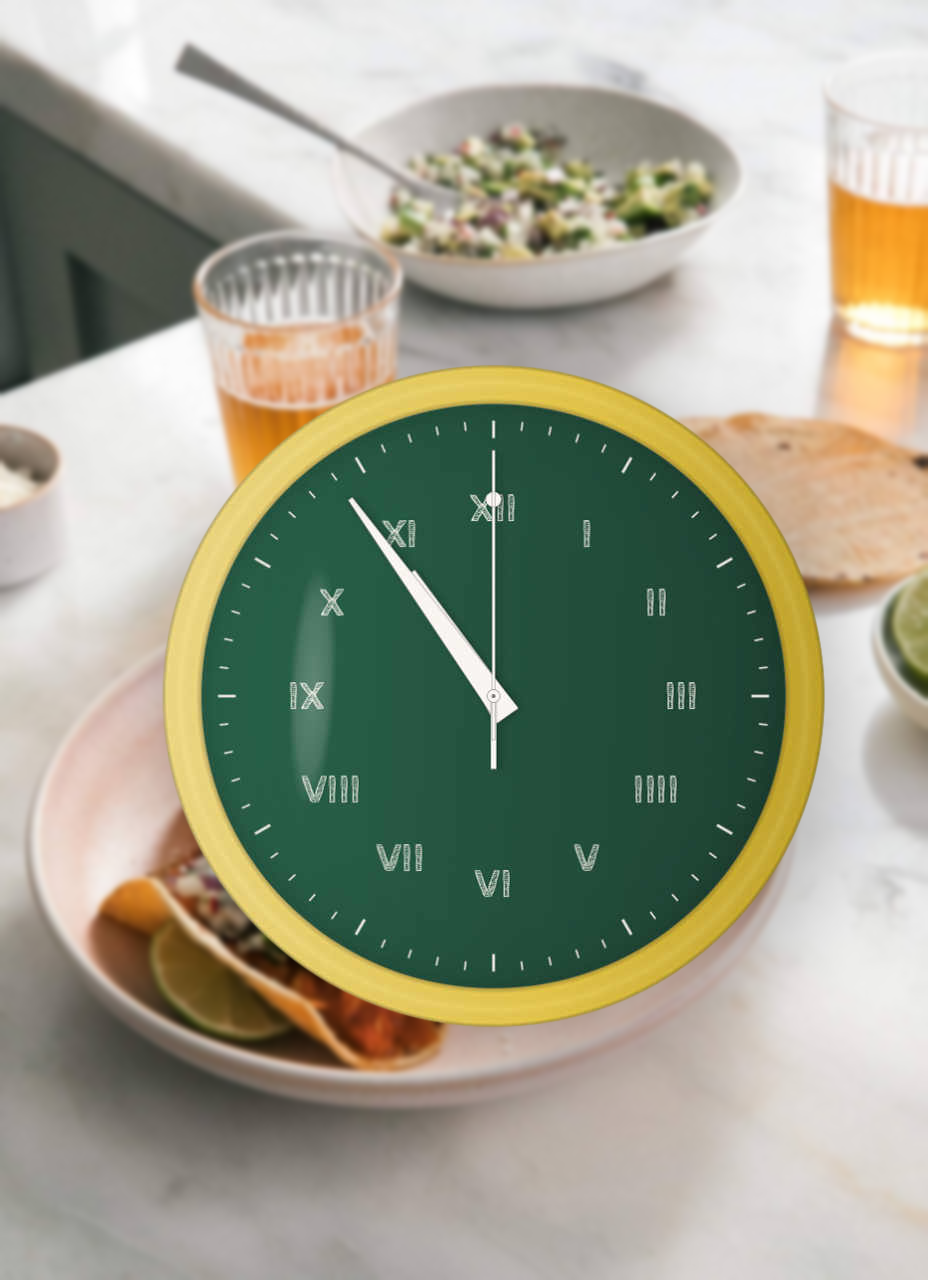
{"hour": 10, "minute": 54, "second": 0}
